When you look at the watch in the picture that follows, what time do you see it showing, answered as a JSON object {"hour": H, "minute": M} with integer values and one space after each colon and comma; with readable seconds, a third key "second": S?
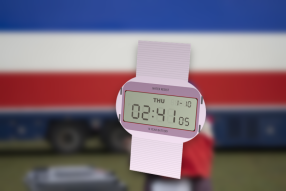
{"hour": 2, "minute": 41, "second": 5}
